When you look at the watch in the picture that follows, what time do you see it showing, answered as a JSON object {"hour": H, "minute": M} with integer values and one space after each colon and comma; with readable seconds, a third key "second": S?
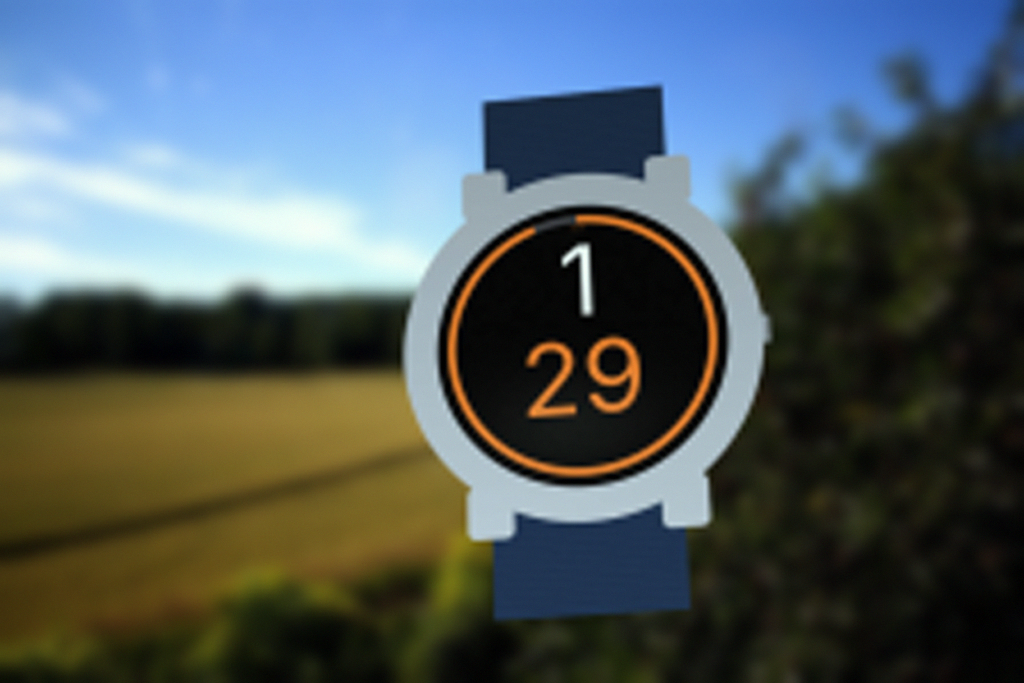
{"hour": 1, "minute": 29}
